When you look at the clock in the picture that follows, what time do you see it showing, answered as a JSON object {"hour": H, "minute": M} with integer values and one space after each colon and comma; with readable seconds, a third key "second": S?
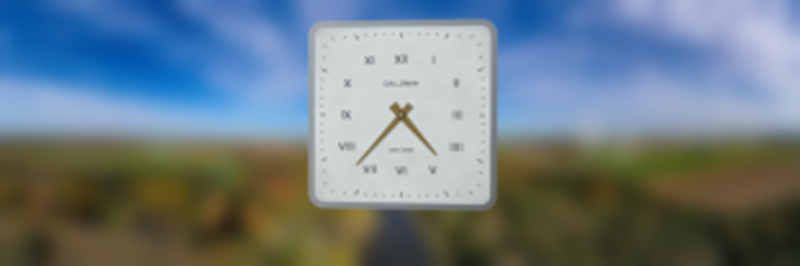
{"hour": 4, "minute": 37}
